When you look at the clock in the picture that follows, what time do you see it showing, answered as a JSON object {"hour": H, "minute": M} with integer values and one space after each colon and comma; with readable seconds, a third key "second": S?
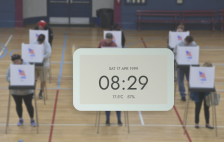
{"hour": 8, "minute": 29}
